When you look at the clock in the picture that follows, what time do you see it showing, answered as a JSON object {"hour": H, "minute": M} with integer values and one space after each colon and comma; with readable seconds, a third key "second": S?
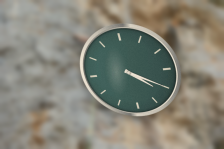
{"hour": 4, "minute": 20}
